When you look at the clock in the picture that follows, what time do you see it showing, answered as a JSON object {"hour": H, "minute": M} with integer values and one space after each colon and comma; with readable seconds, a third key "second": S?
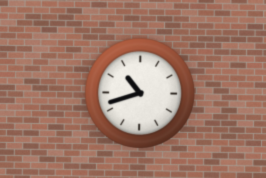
{"hour": 10, "minute": 42}
